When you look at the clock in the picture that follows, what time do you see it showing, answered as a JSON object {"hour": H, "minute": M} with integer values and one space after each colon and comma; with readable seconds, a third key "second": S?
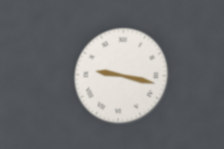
{"hour": 9, "minute": 17}
